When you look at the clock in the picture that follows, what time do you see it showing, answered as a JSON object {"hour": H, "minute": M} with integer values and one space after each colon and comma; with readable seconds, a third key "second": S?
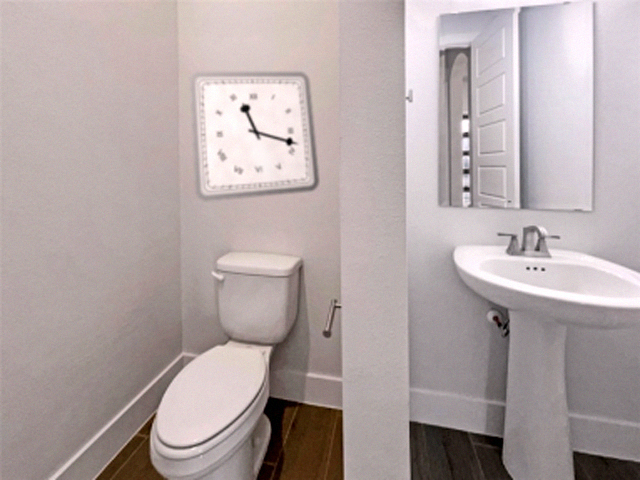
{"hour": 11, "minute": 18}
